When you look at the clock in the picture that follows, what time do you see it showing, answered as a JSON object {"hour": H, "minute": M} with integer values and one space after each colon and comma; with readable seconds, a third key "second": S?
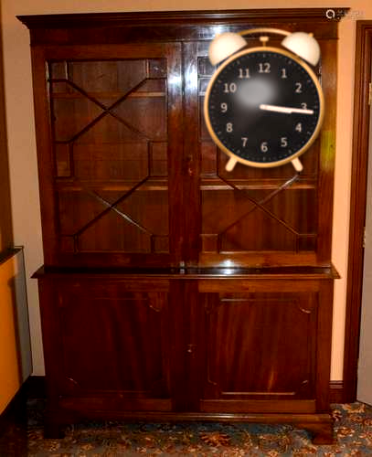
{"hour": 3, "minute": 16}
